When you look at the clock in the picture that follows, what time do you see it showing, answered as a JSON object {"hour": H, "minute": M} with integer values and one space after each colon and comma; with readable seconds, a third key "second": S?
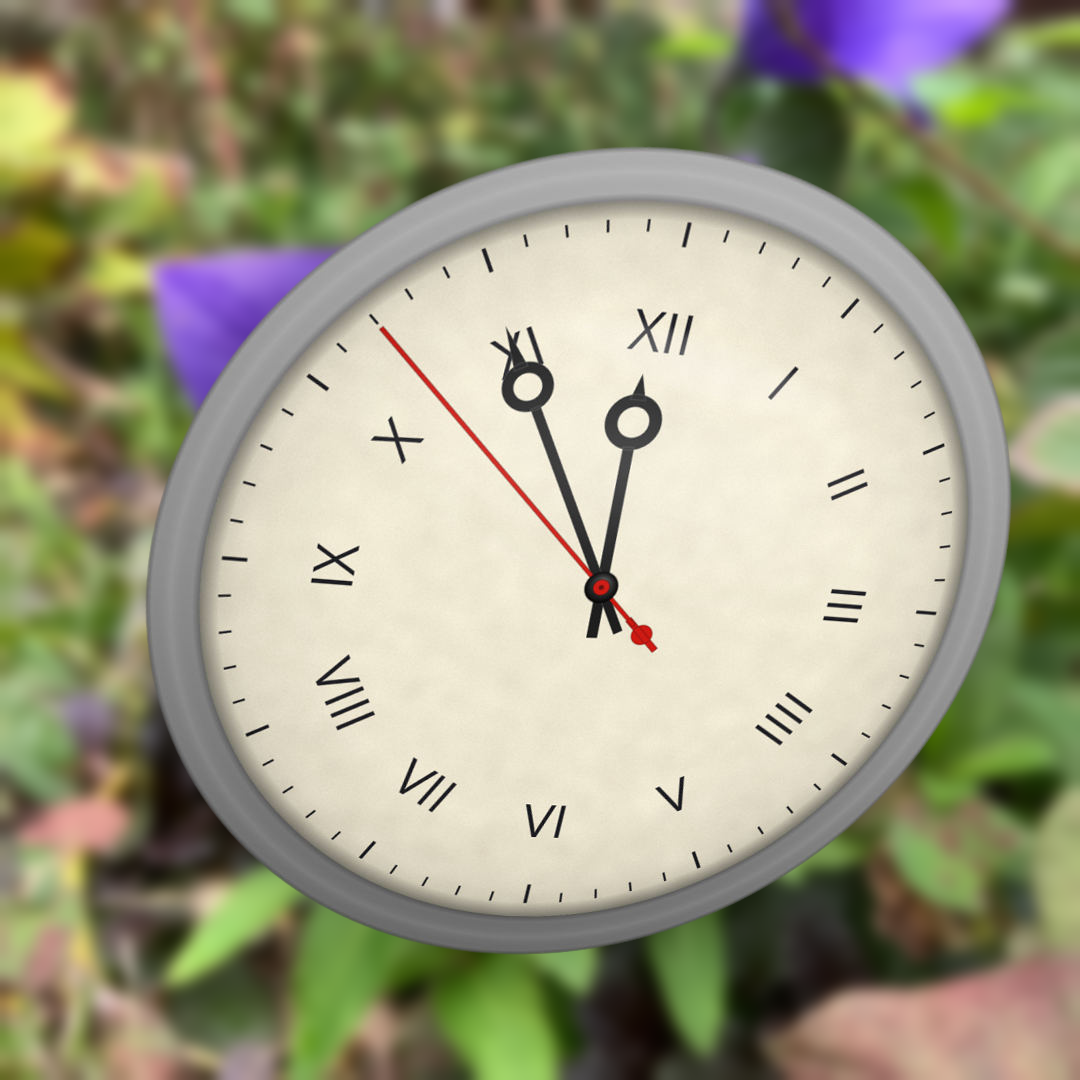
{"hour": 11, "minute": 54, "second": 52}
